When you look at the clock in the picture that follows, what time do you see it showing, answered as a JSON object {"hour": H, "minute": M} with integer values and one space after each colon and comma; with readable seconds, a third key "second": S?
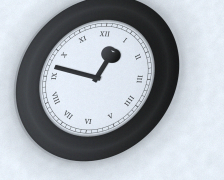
{"hour": 12, "minute": 47}
